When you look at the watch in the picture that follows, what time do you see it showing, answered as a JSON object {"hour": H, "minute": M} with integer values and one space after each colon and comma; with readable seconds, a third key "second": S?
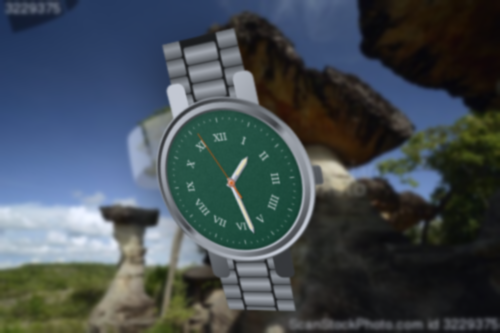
{"hour": 1, "minute": 27, "second": 56}
